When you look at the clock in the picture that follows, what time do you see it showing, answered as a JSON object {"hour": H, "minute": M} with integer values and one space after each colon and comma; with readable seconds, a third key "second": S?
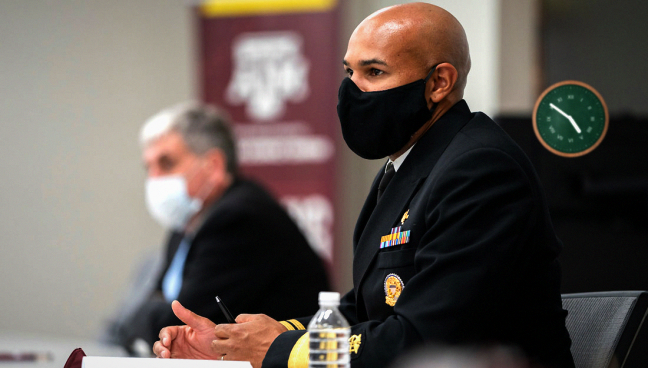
{"hour": 4, "minute": 51}
